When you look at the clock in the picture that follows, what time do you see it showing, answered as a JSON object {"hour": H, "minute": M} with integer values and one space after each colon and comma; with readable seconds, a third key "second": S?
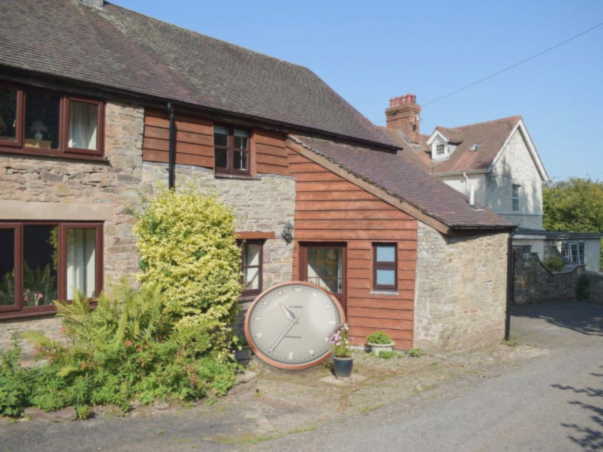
{"hour": 10, "minute": 35}
